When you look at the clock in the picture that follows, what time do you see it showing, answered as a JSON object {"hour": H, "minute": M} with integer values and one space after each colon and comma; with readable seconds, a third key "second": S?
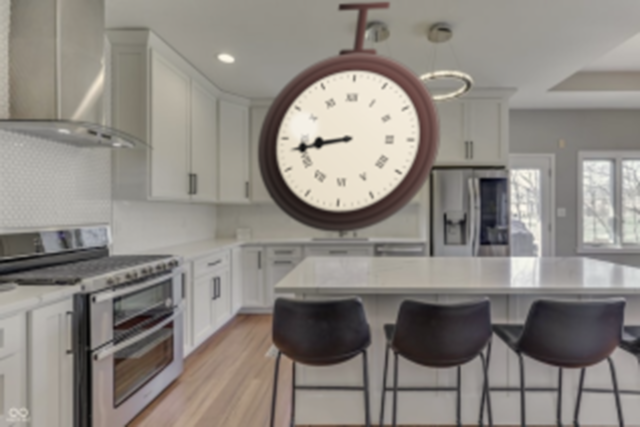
{"hour": 8, "minute": 43}
